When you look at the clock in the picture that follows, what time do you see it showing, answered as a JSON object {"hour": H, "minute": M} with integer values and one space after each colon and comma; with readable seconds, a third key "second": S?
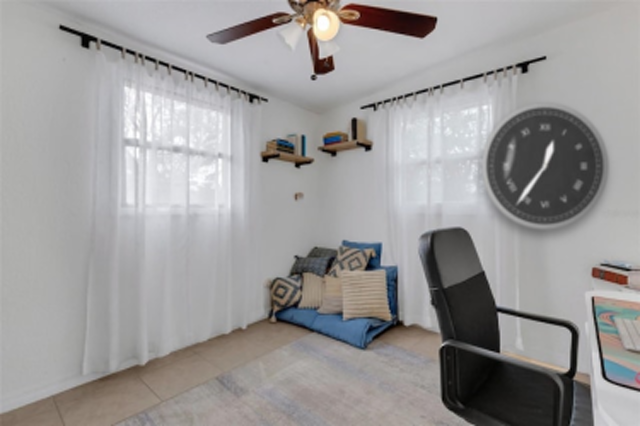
{"hour": 12, "minute": 36}
